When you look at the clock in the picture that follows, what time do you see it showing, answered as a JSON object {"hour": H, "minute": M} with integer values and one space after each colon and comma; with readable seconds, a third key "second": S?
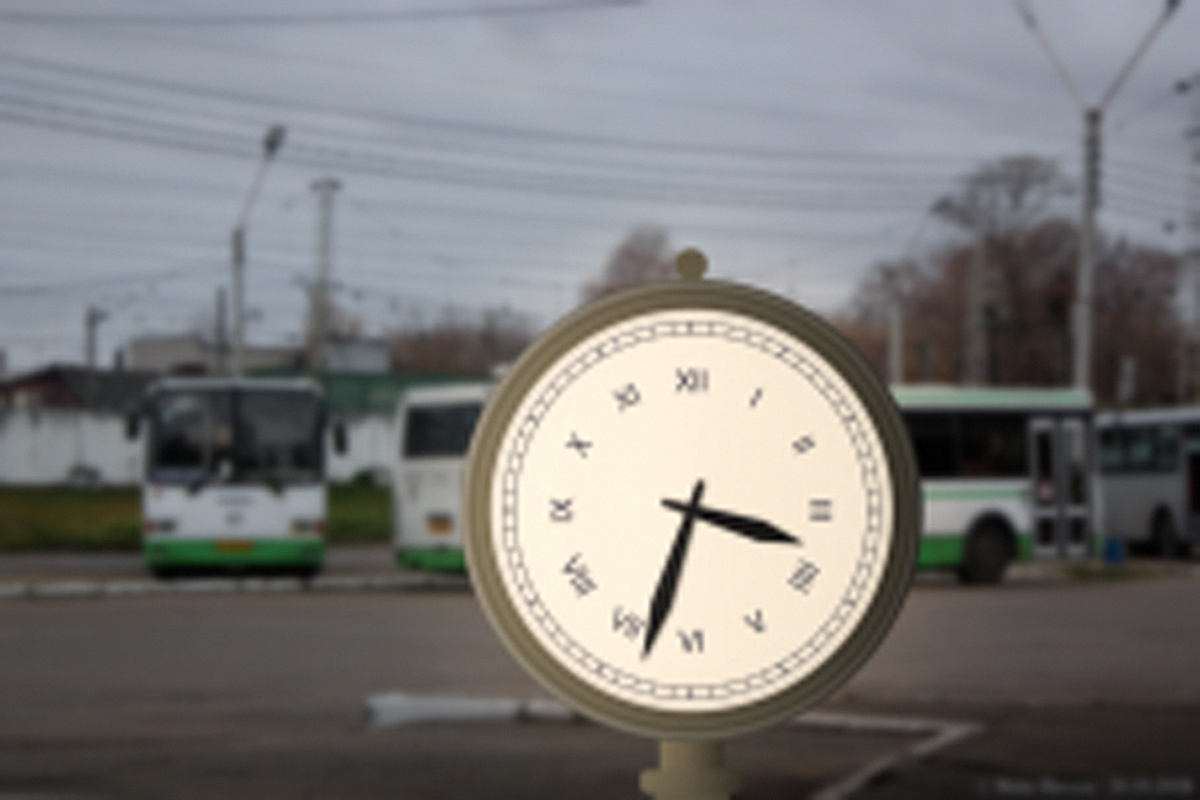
{"hour": 3, "minute": 33}
